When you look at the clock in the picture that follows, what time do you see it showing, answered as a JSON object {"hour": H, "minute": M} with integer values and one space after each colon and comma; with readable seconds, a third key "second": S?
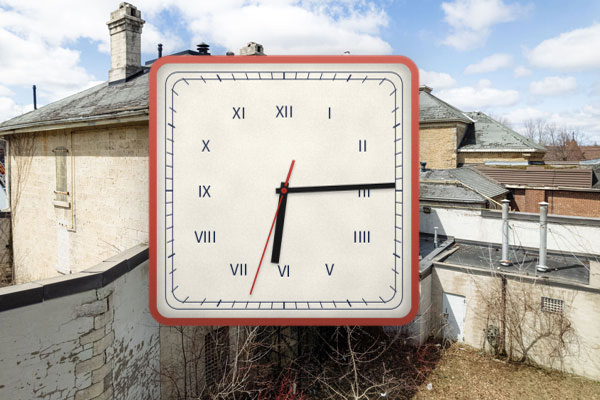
{"hour": 6, "minute": 14, "second": 33}
